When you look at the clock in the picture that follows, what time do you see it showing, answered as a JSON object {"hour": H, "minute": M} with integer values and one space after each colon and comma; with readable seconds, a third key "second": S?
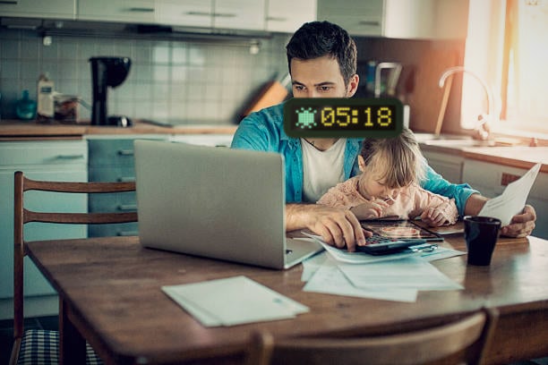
{"hour": 5, "minute": 18}
